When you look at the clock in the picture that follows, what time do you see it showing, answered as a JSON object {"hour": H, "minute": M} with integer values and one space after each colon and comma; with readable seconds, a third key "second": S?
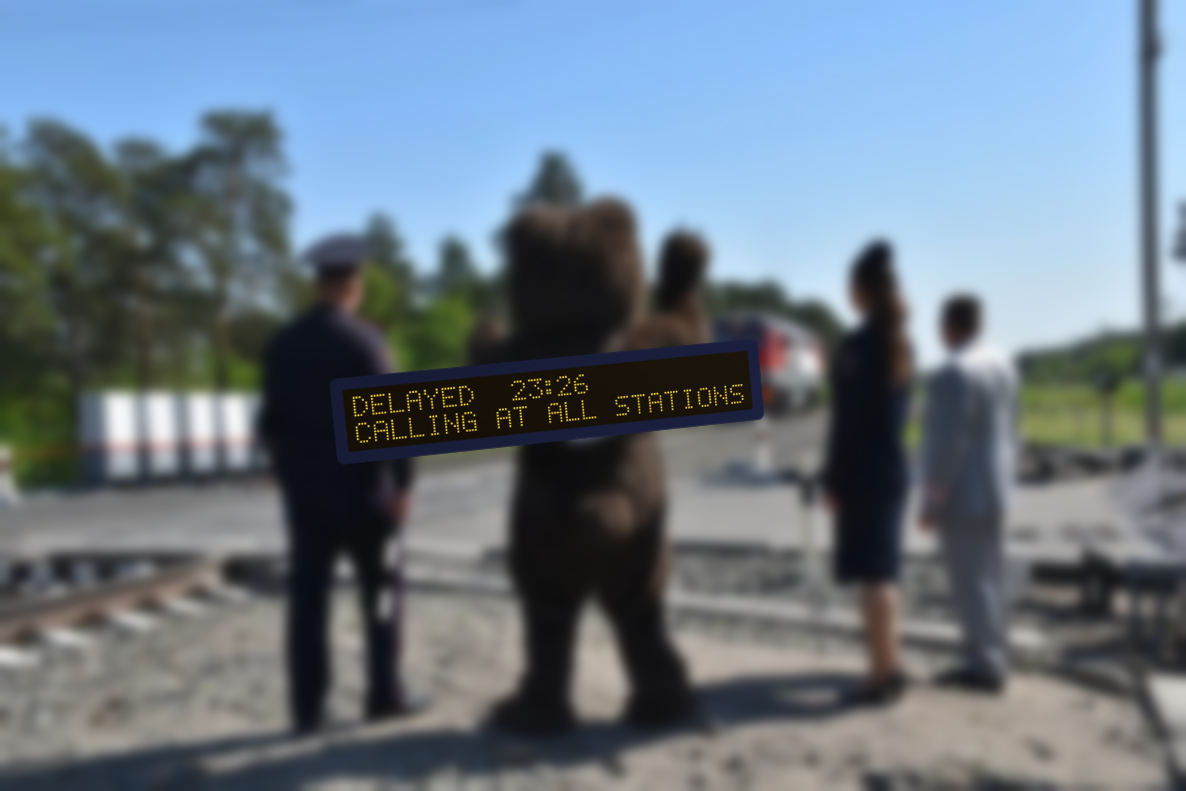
{"hour": 23, "minute": 26}
